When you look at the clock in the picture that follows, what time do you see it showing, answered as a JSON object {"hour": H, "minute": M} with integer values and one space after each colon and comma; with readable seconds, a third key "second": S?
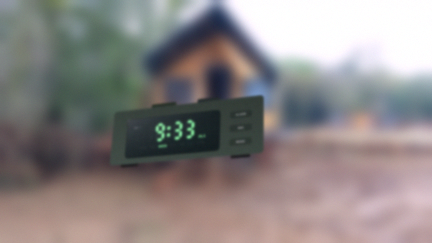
{"hour": 9, "minute": 33}
